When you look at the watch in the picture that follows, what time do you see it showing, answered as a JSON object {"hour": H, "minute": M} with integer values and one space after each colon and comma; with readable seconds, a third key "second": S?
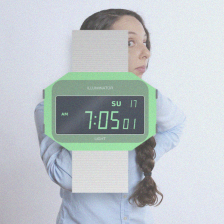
{"hour": 7, "minute": 5, "second": 1}
